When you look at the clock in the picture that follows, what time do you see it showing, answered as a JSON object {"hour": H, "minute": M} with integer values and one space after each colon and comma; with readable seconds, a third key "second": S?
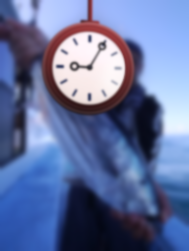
{"hour": 9, "minute": 5}
